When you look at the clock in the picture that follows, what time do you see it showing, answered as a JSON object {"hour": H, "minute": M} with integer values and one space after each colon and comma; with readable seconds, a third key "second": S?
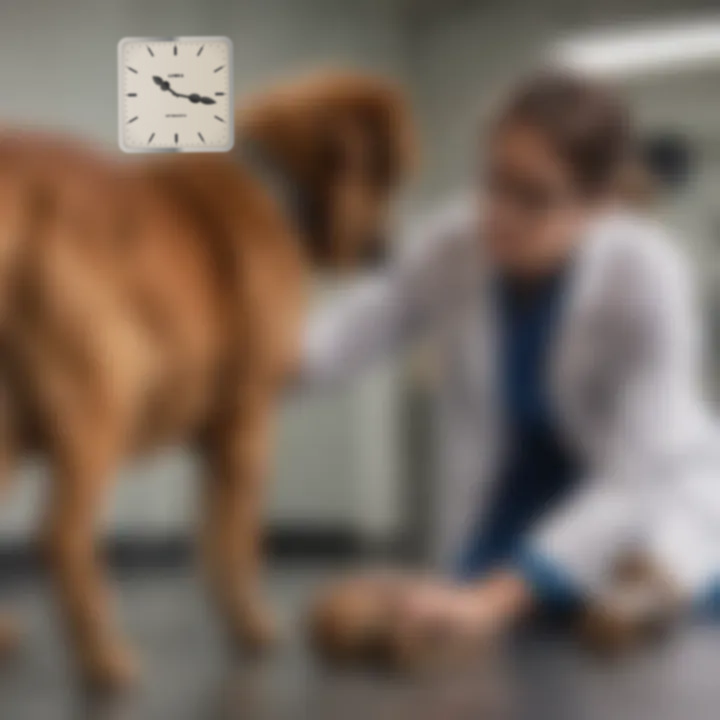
{"hour": 10, "minute": 17}
